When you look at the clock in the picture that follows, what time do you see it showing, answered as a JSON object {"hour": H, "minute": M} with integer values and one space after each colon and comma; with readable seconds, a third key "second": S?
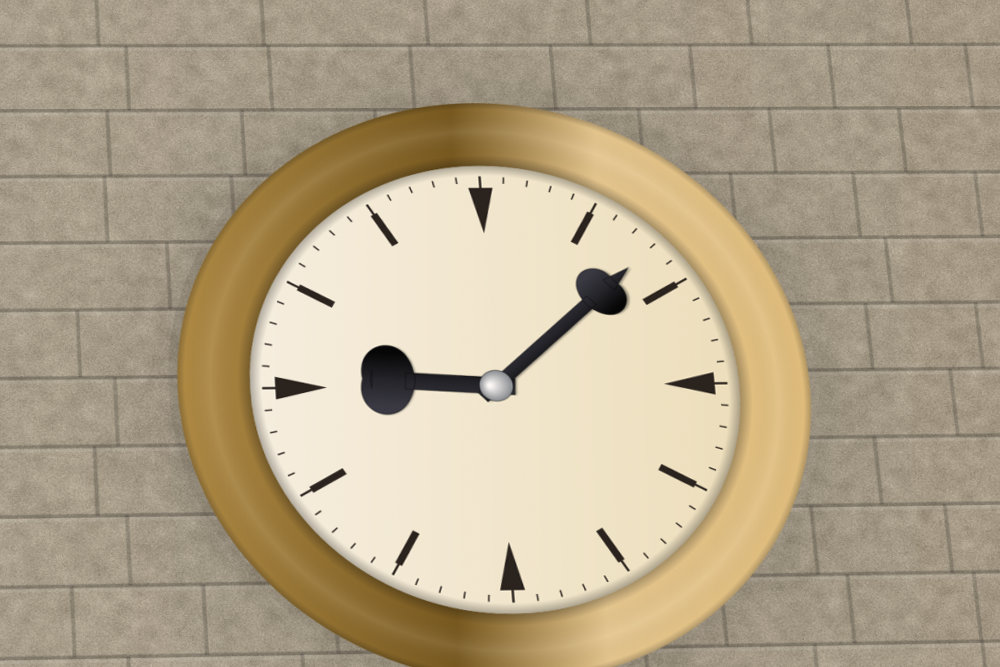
{"hour": 9, "minute": 8}
